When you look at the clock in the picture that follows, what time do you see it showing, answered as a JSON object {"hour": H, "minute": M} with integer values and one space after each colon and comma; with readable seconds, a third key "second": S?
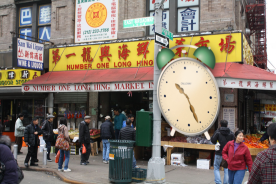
{"hour": 10, "minute": 26}
